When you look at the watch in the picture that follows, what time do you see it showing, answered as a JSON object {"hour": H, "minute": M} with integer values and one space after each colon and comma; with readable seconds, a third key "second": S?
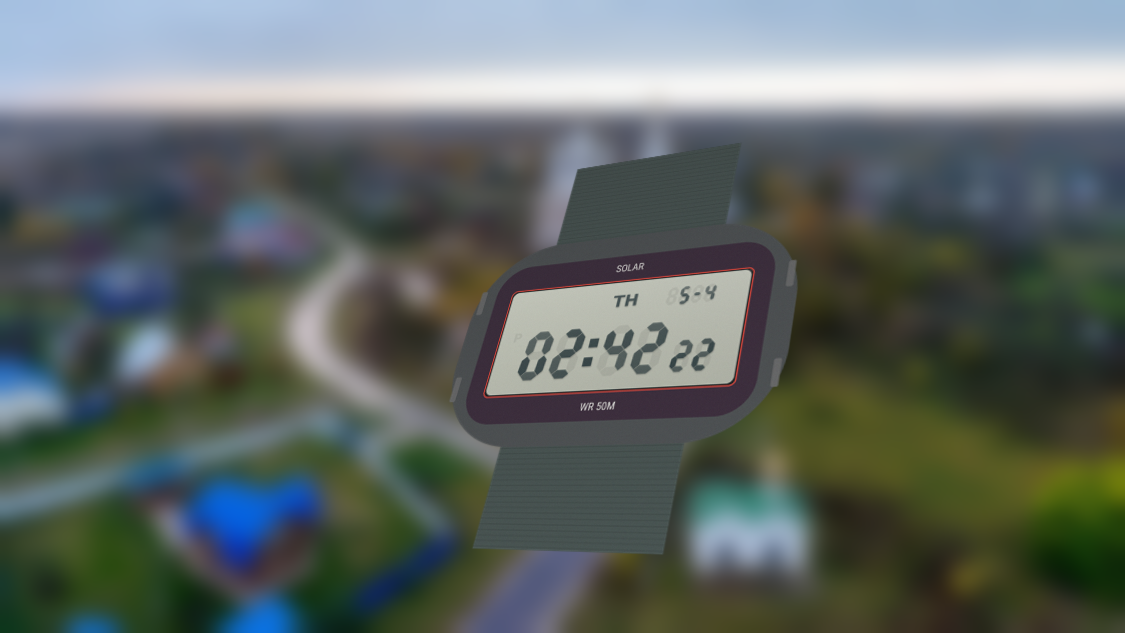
{"hour": 2, "minute": 42, "second": 22}
